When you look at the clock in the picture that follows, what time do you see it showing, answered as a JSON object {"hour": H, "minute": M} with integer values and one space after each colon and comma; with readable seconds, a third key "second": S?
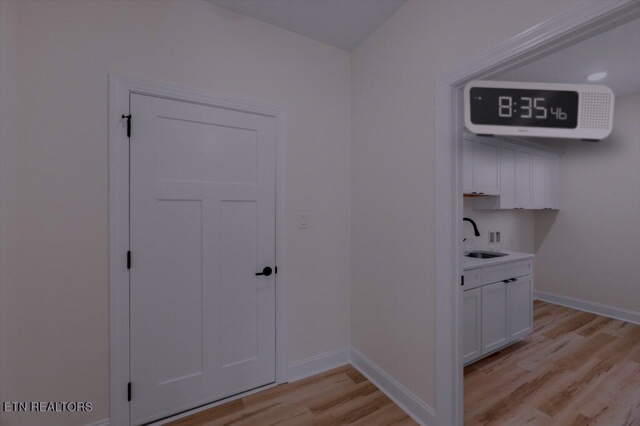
{"hour": 8, "minute": 35, "second": 46}
